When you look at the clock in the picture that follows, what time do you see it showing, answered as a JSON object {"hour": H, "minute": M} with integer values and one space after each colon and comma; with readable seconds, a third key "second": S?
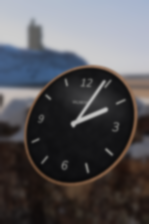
{"hour": 2, "minute": 4}
